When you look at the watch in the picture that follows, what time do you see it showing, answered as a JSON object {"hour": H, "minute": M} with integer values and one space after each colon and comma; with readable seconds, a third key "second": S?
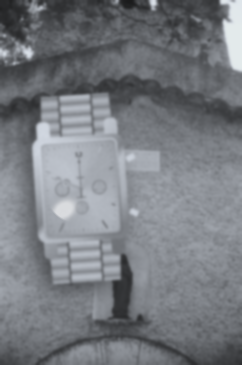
{"hour": 9, "minute": 49}
